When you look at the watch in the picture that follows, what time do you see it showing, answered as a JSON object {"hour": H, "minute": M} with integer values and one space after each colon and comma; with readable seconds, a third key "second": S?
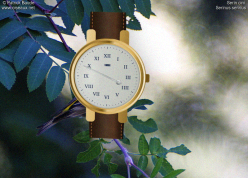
{"hour": 3, "minute": 49}
